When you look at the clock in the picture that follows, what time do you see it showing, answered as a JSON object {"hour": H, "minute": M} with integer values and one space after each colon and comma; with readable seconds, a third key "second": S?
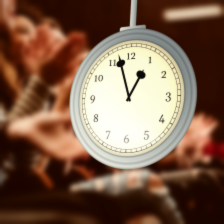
{"hour": 12, "minute": 57}
